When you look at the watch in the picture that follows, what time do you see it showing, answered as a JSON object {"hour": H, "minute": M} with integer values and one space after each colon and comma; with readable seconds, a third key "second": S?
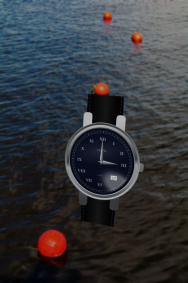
{"hour": 3, "minute": 0}
